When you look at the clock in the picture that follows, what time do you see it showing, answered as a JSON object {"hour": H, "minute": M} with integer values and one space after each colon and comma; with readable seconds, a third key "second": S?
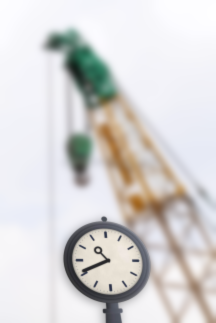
{"hour": 10, "minute": 41}
